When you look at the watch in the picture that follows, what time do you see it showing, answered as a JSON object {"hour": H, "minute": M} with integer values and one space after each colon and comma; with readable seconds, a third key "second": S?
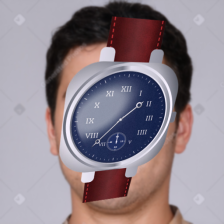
{"hour": 1, "minute": 37}
